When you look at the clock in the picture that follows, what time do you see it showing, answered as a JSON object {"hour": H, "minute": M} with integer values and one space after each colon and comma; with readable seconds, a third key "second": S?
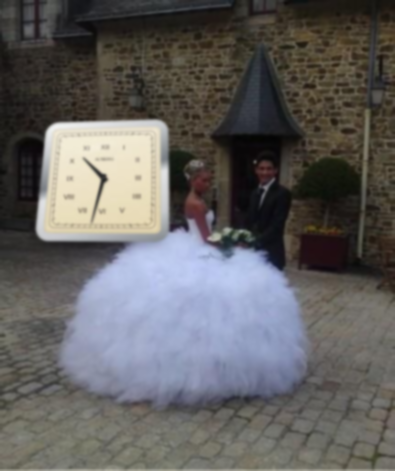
{"hour": 10, "minute": 32}
